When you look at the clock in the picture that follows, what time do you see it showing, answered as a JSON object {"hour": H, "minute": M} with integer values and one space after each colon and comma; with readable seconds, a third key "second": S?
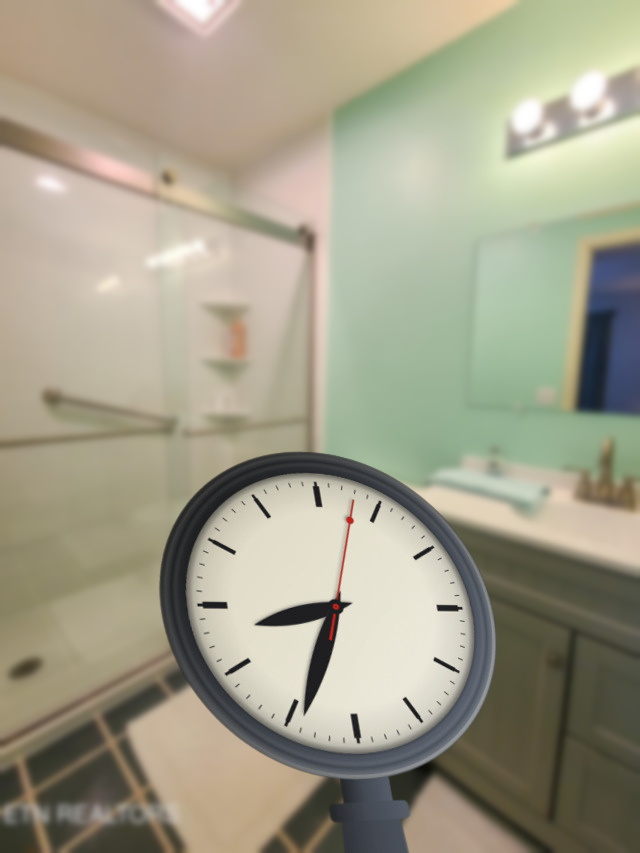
{"hour": 8, "minute": 34, "second": 3}
